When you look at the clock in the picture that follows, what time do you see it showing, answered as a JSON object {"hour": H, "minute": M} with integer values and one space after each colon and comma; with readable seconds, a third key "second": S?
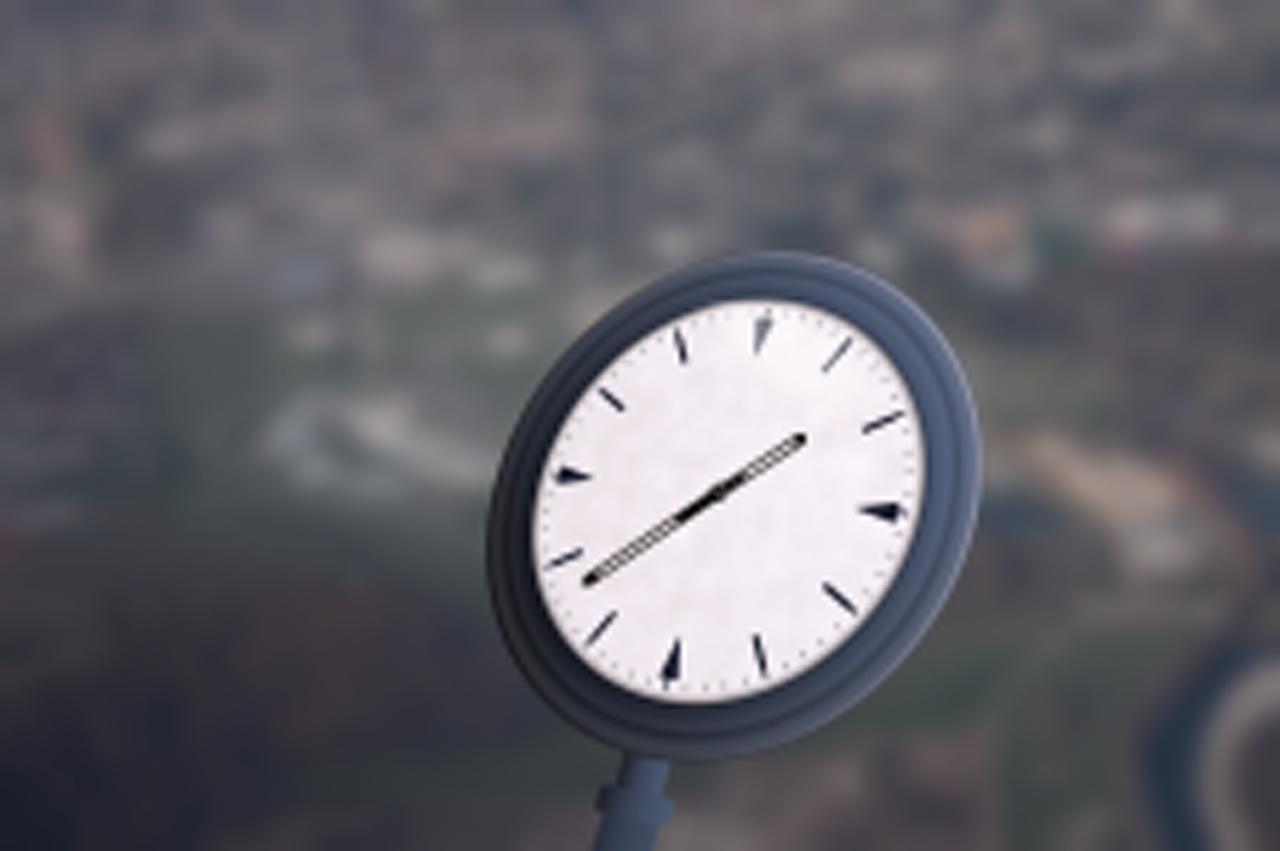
{"hour": 1, "minute": 38}
